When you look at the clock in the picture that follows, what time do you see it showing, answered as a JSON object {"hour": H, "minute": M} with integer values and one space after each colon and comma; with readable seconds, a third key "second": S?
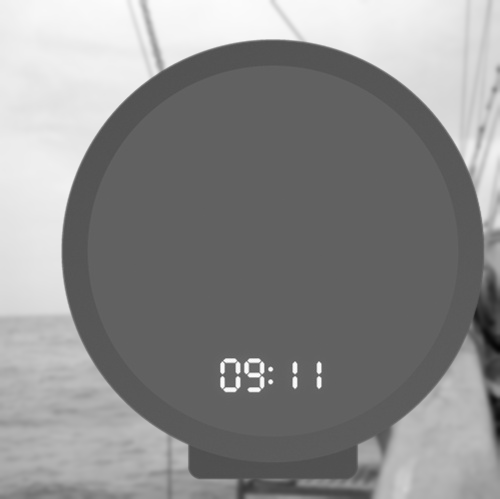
{"hour": 9, "minute": 11}
